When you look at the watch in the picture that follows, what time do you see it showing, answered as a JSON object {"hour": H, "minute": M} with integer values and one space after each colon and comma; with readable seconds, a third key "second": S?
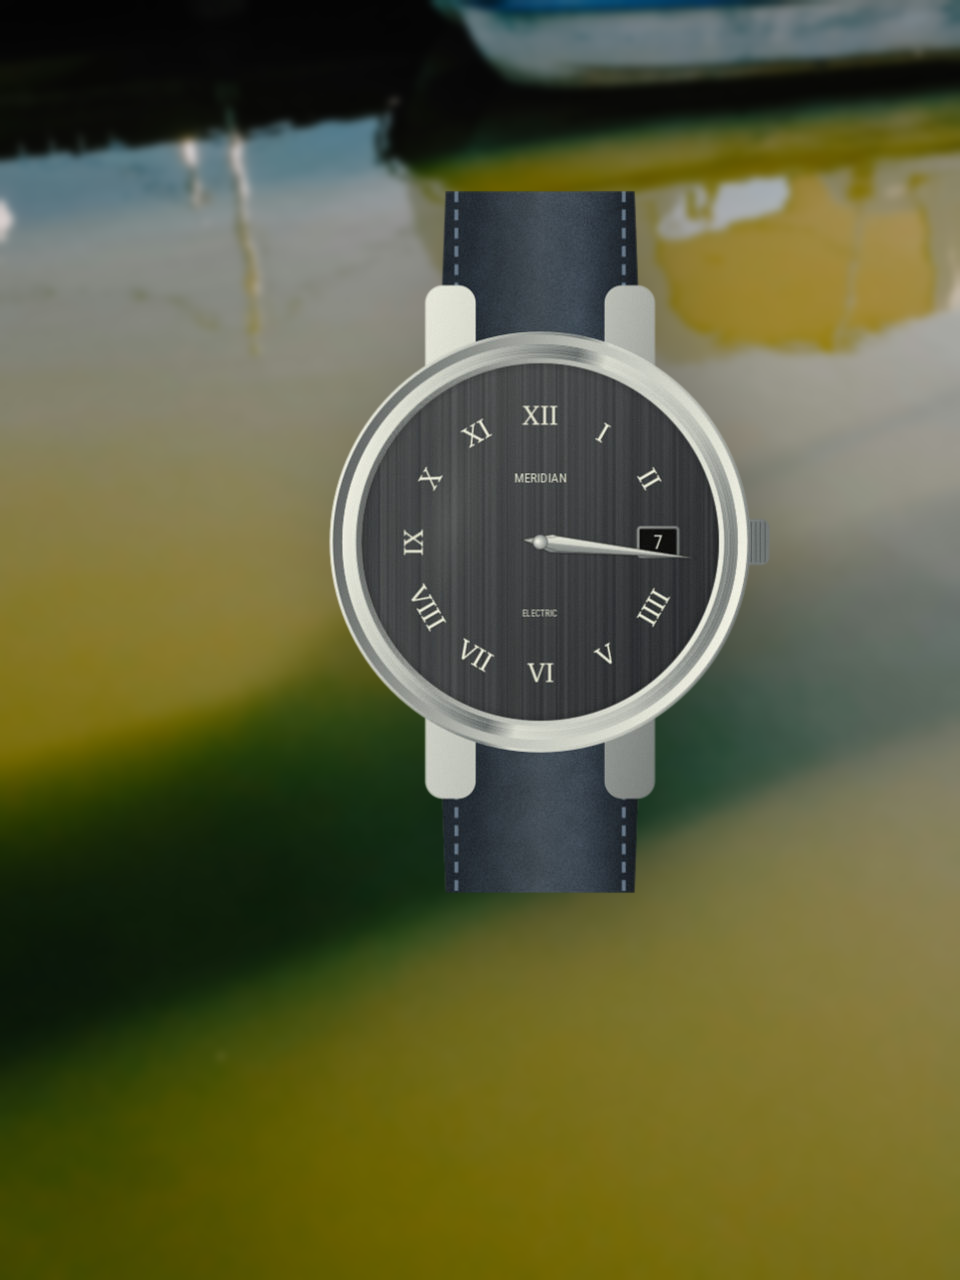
{"hour": 3, "minute": 16}
